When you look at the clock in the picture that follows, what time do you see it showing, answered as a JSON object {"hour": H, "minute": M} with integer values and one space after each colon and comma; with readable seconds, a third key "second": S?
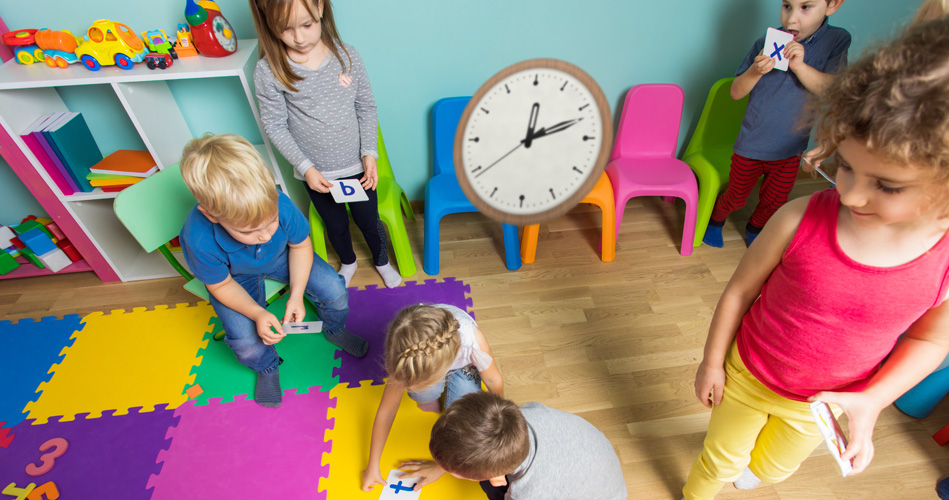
{"hour": 12, "minute": 11, "second": 39}
